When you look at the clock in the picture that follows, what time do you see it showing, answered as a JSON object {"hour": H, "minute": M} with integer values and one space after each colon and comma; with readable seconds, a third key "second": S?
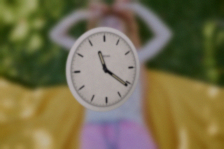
{"hour": 11, "minute": 21}
